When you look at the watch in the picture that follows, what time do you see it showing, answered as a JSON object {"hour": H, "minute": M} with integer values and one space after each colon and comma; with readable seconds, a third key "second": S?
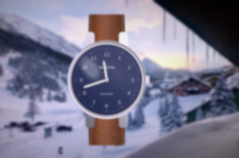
{"hour": 11, "minute": 42}
